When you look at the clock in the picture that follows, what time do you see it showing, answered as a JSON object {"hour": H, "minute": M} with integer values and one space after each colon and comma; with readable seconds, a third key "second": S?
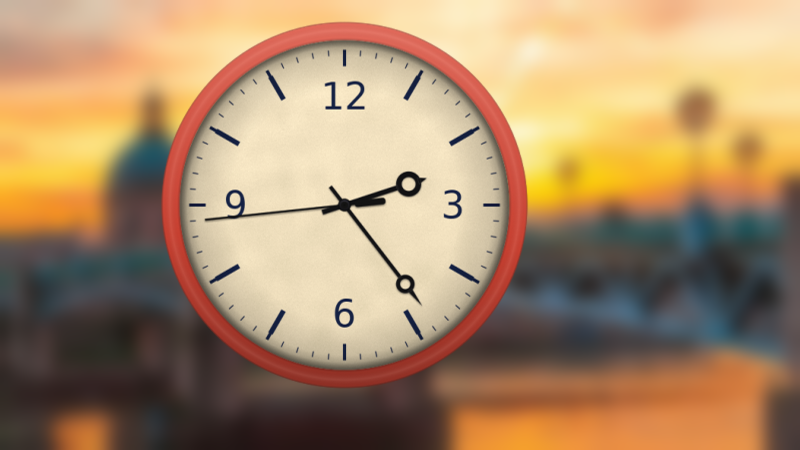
{"hour": 2, "minute": 23, "second": 44}
